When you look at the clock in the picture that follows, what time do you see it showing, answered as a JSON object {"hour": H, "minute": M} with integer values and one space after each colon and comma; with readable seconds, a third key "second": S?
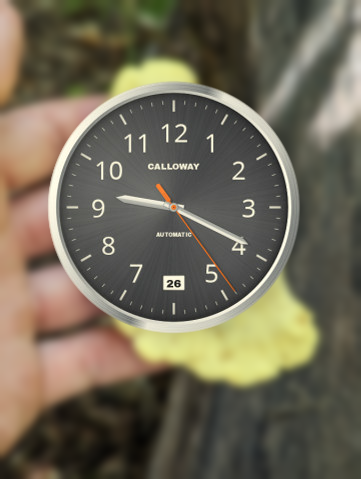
{"hour": 9, "minute": 19, "second": 24}
